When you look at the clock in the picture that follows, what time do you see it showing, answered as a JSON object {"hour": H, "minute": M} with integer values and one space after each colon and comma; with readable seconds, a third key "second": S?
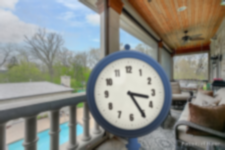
{"hour": 3, "minute": 25}
